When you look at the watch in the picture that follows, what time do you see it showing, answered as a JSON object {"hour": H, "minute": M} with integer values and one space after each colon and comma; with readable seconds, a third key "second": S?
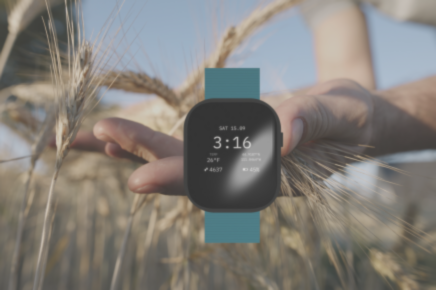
{"hour": 3, "minute": 16}
